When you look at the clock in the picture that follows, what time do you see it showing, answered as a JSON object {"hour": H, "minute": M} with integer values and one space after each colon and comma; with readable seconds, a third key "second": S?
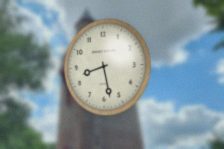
{"hour": 8, "minute": 28}
